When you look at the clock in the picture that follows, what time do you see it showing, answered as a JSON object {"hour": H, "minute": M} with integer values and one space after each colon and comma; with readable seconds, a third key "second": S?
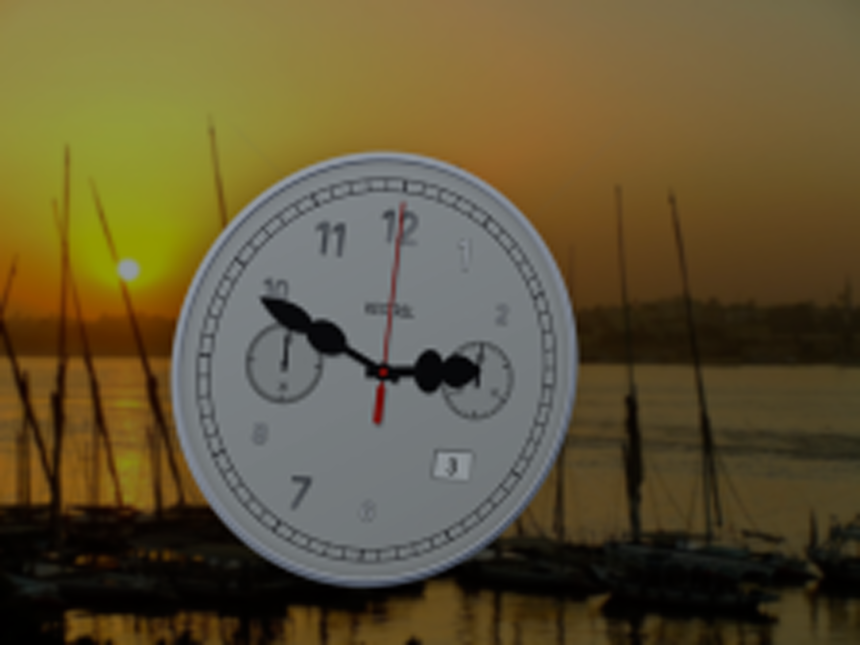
{"hour": 2, "minute": 49}
